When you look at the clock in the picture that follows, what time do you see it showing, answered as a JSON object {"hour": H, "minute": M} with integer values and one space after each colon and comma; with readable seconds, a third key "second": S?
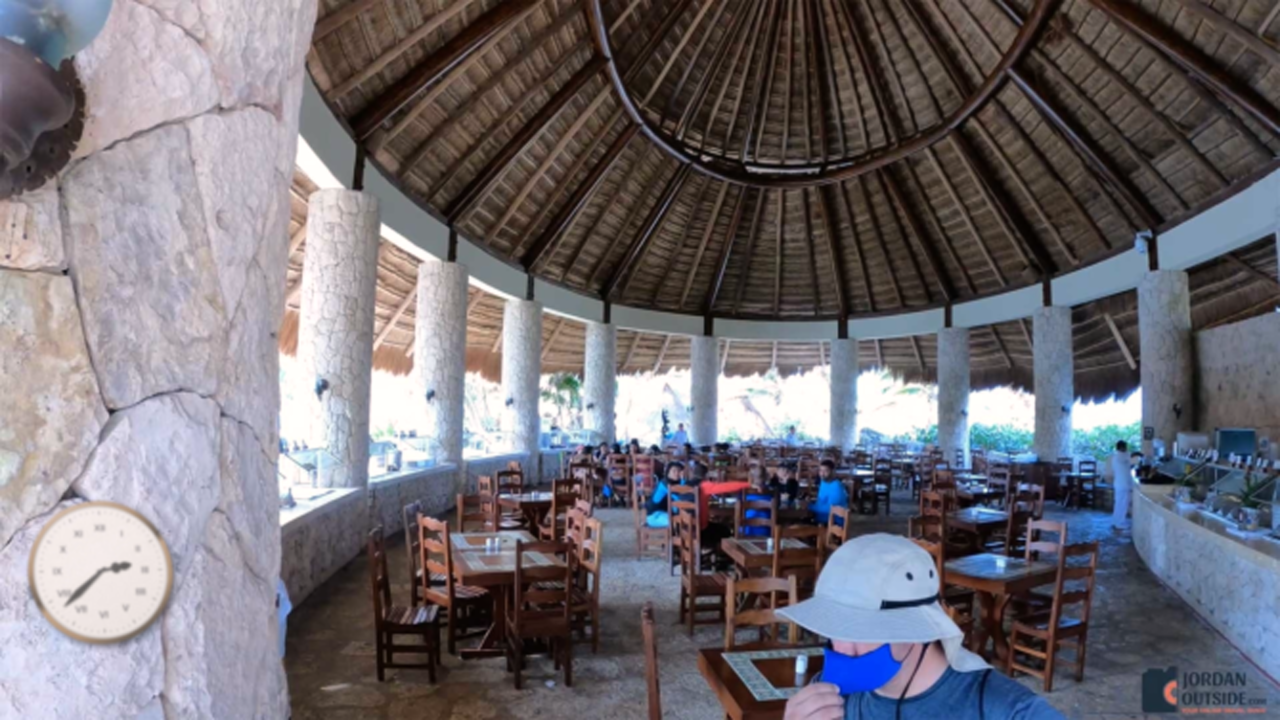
{"hour": 2, "minute": 38}
